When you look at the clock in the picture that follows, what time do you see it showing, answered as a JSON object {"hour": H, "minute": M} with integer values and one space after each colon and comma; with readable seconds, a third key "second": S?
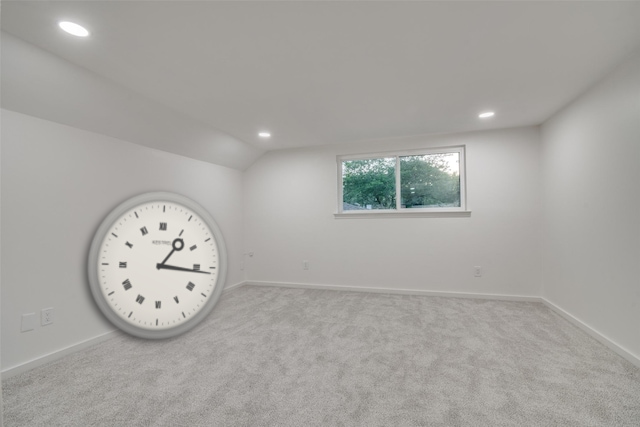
{"hour": 1, "minute": 16}
